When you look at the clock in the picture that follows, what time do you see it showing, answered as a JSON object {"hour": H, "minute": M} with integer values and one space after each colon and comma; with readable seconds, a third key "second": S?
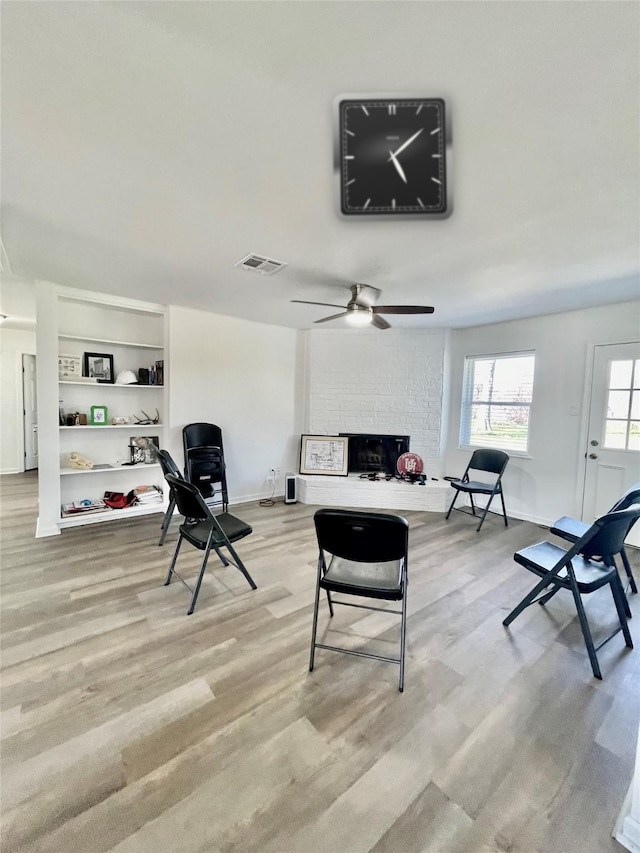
{"hour": 5, "minute": 8}
